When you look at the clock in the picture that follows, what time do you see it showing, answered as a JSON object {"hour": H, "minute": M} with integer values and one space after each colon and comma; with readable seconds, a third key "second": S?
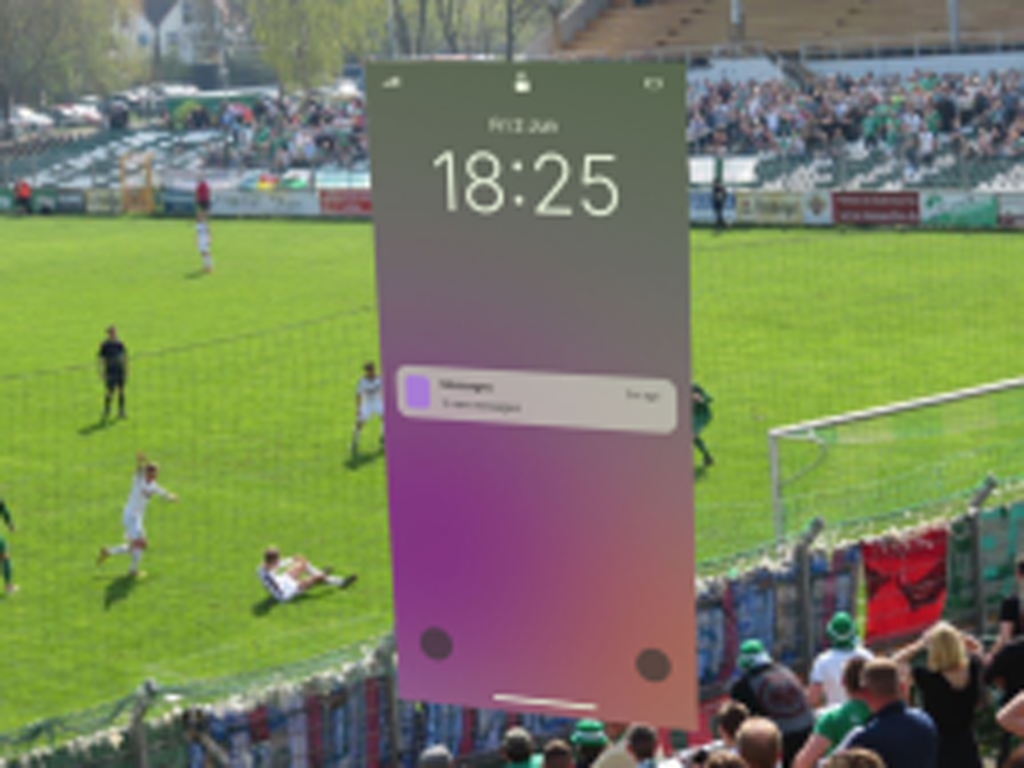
{"hour": 18, "minute": 25}
